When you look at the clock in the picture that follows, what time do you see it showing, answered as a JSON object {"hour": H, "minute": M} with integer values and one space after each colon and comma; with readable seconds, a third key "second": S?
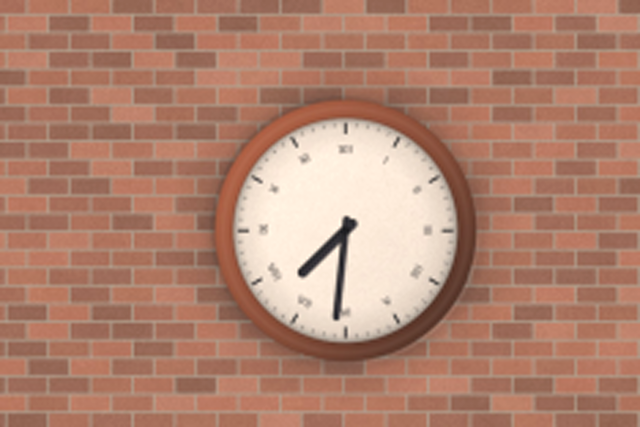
{"hour": 7, "minute": 31}
